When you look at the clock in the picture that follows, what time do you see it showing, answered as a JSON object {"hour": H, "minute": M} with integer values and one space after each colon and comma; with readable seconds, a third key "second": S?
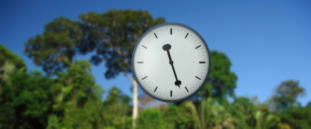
{"hour": 11, "minute": 27}
